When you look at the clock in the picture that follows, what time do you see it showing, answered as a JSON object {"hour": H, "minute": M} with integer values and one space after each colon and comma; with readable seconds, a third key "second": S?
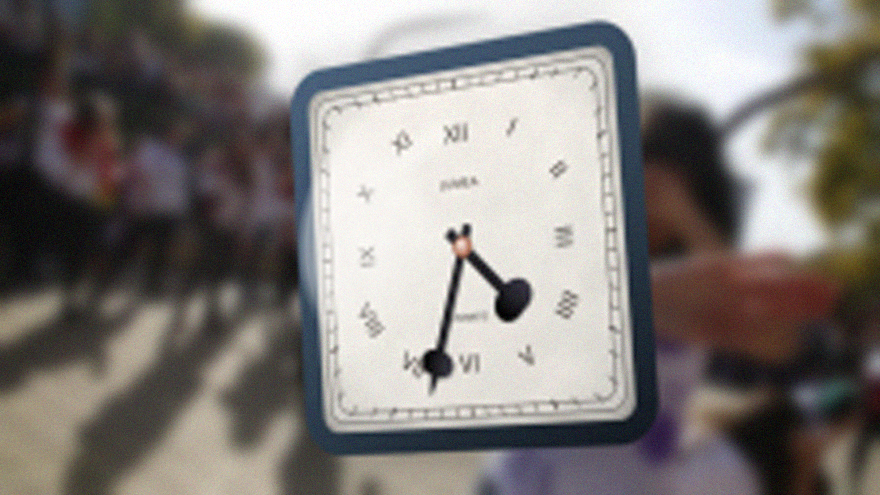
{"hour": 4, "minute": 33}
